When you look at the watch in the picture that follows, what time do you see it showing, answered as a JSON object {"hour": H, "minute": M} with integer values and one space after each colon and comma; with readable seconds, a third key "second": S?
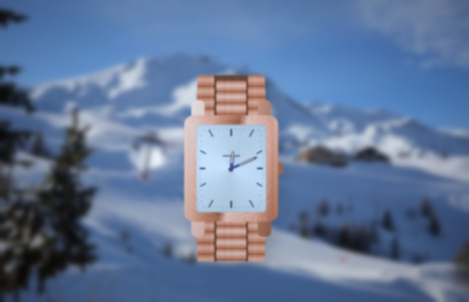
{"hour": 12, "minute": 11}
